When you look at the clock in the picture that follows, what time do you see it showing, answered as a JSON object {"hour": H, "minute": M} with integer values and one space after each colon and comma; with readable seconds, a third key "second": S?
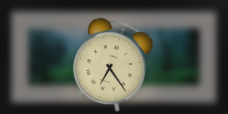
{"hour": 6, "minute": 21}
